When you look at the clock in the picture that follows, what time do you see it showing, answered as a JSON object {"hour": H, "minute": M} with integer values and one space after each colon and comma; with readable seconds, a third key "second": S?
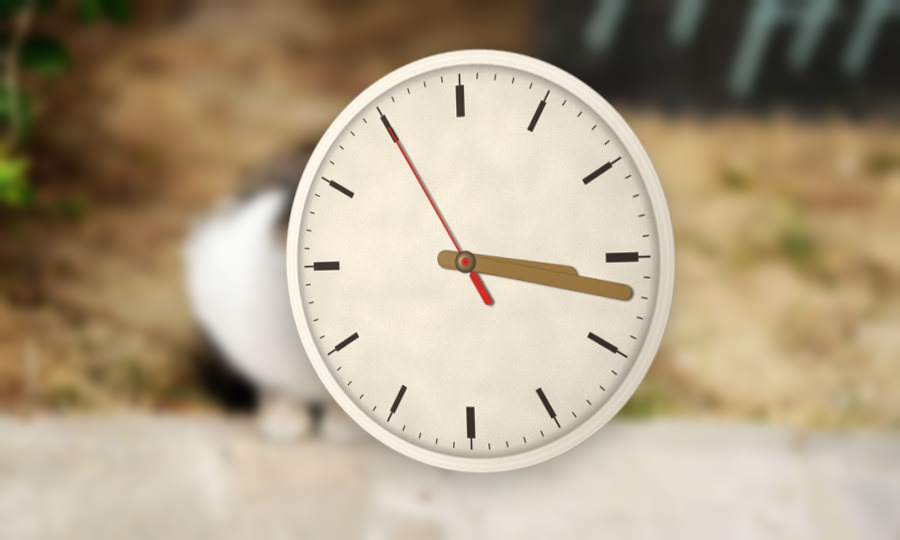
{"hour": 3, "minute": 16, "second": 55}
